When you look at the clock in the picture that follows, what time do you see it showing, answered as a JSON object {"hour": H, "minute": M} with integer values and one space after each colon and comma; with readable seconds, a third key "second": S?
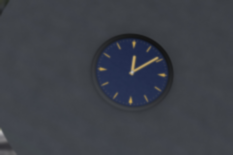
{"hour": 12, "minute": 9}
